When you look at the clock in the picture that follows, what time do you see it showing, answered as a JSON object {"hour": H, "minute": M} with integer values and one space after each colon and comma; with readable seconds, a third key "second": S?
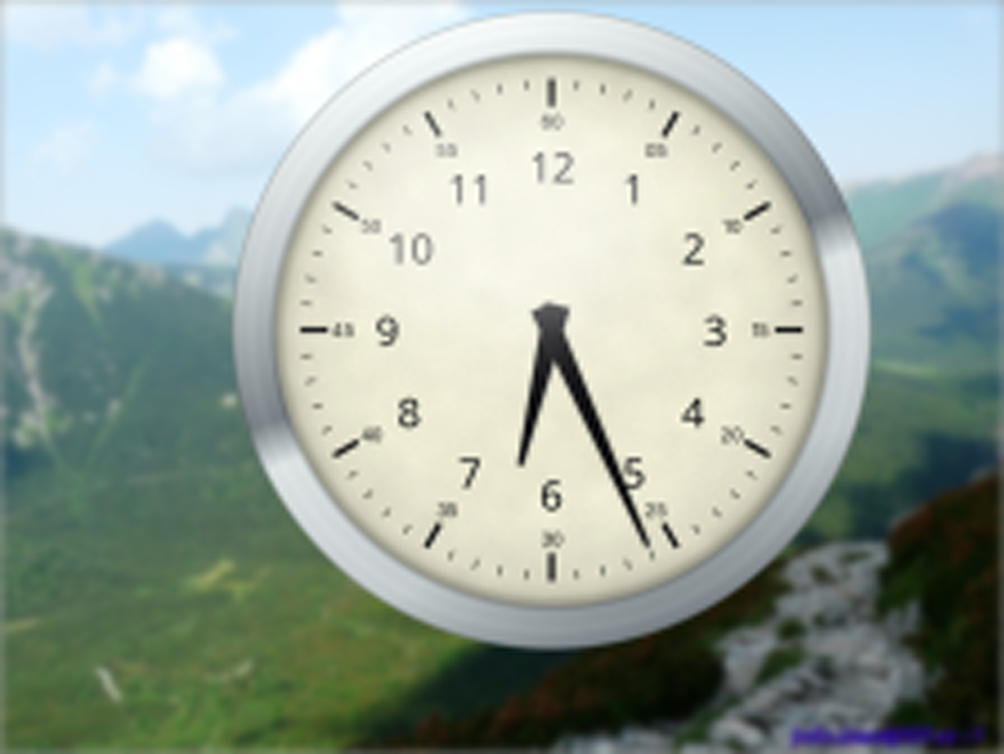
{"hour": 6, "minute": 26}
